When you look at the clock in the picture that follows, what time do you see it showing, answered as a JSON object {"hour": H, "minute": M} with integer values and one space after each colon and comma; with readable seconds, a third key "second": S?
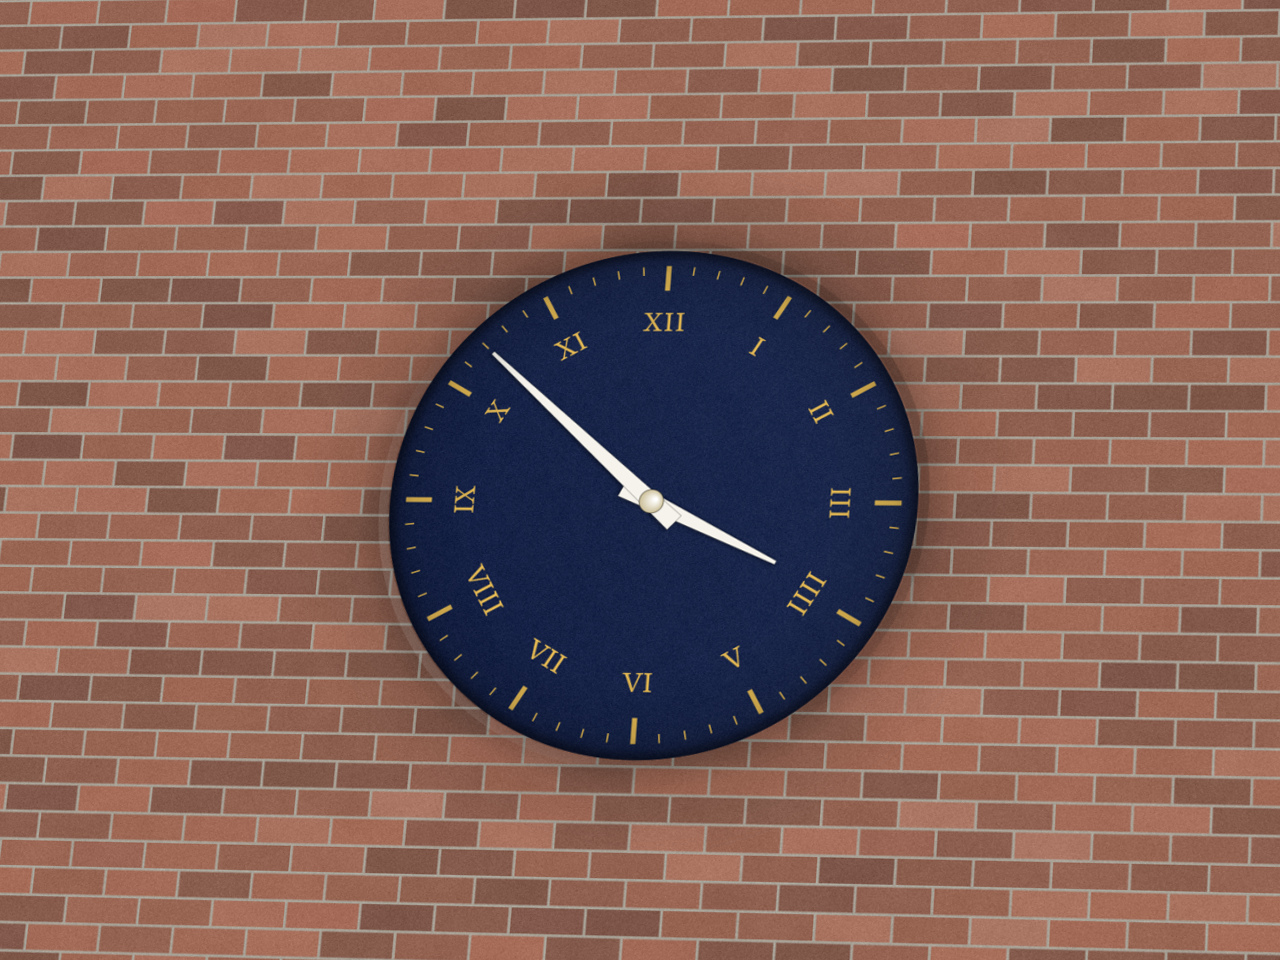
{"hour": 3, "minute": 52}
